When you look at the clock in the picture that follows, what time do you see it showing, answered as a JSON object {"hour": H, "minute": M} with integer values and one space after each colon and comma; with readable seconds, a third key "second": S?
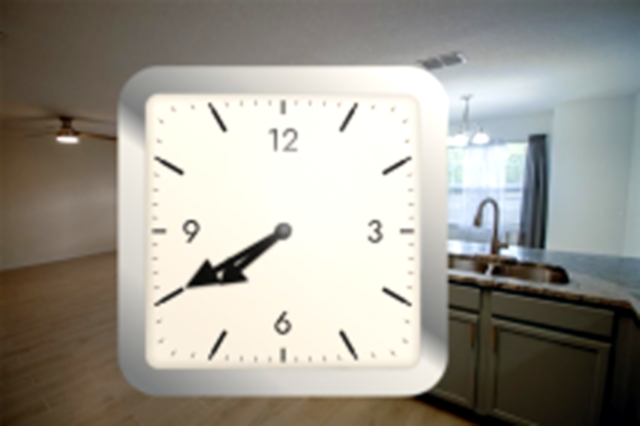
{"hour": 7, "minute": 40}
